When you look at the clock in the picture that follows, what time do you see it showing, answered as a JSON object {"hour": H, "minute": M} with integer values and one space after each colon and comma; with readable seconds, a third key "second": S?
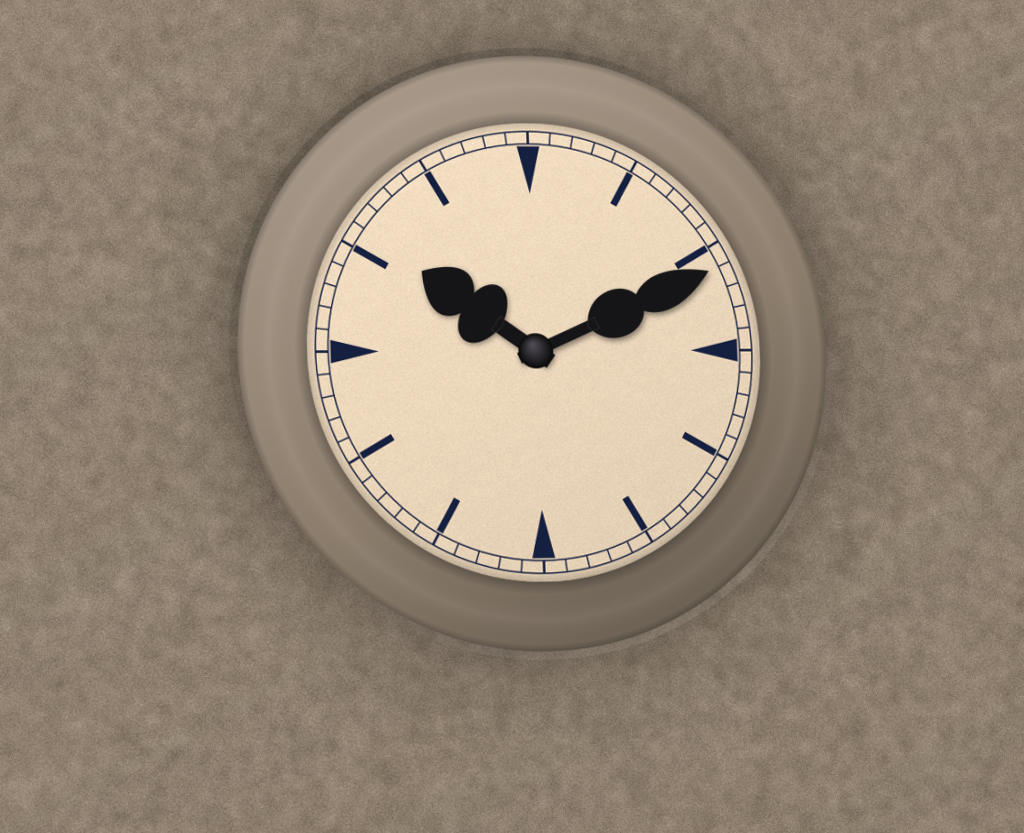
{"hour": 10, "minute": 11}
